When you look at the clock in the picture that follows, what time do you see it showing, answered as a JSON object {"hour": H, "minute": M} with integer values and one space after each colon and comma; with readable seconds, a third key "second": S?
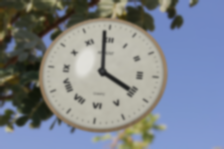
{"hour": 3, "minute": 59}
